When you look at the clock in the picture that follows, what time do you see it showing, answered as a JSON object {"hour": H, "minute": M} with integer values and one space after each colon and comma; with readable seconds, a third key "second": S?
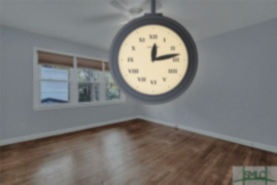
{"hour": 12, "minute": 13}
